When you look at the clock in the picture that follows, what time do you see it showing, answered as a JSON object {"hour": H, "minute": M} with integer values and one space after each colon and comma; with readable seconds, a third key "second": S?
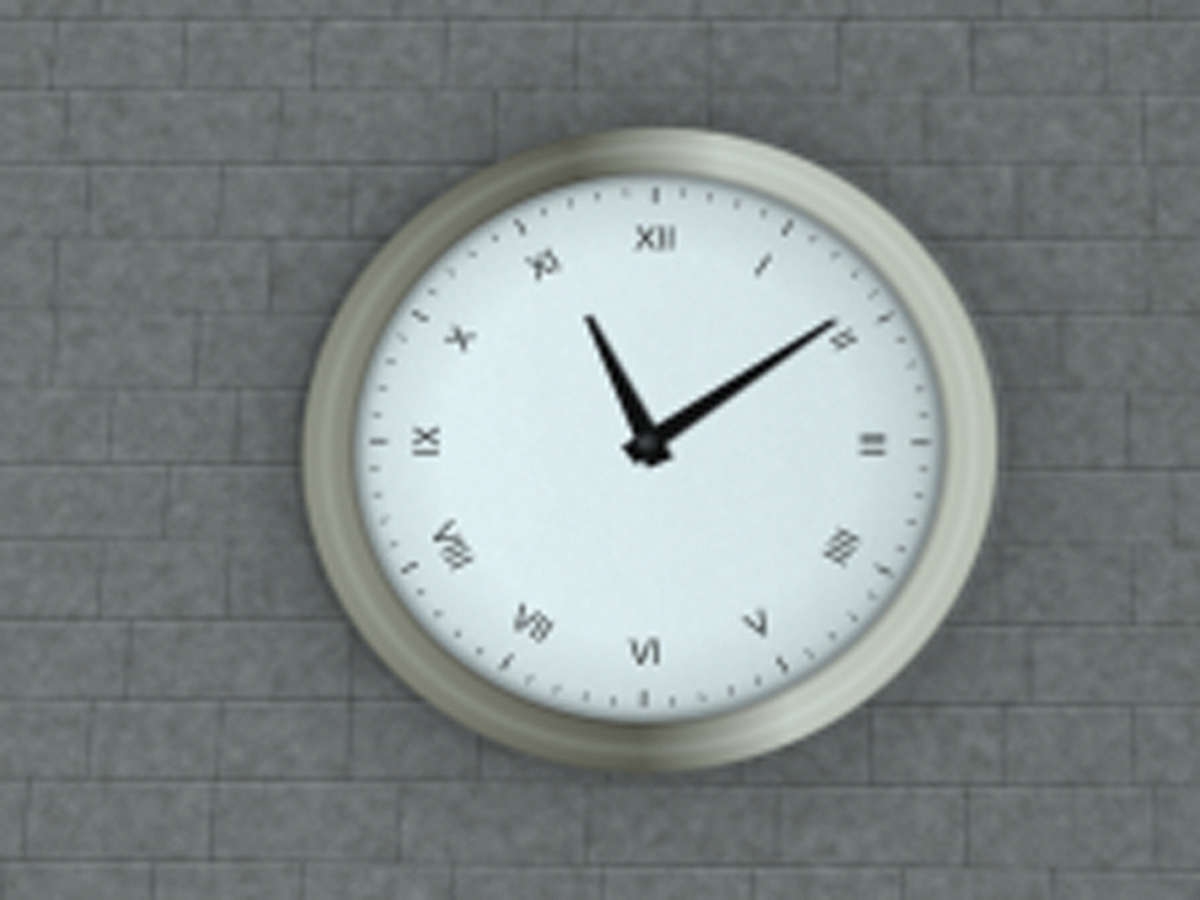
{"hour": 11, "minute": 9}
